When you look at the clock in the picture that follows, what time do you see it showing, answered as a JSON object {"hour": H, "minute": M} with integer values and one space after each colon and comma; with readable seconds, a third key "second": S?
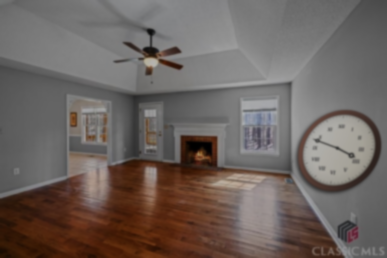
{"hour": 3, "minute": 48}
